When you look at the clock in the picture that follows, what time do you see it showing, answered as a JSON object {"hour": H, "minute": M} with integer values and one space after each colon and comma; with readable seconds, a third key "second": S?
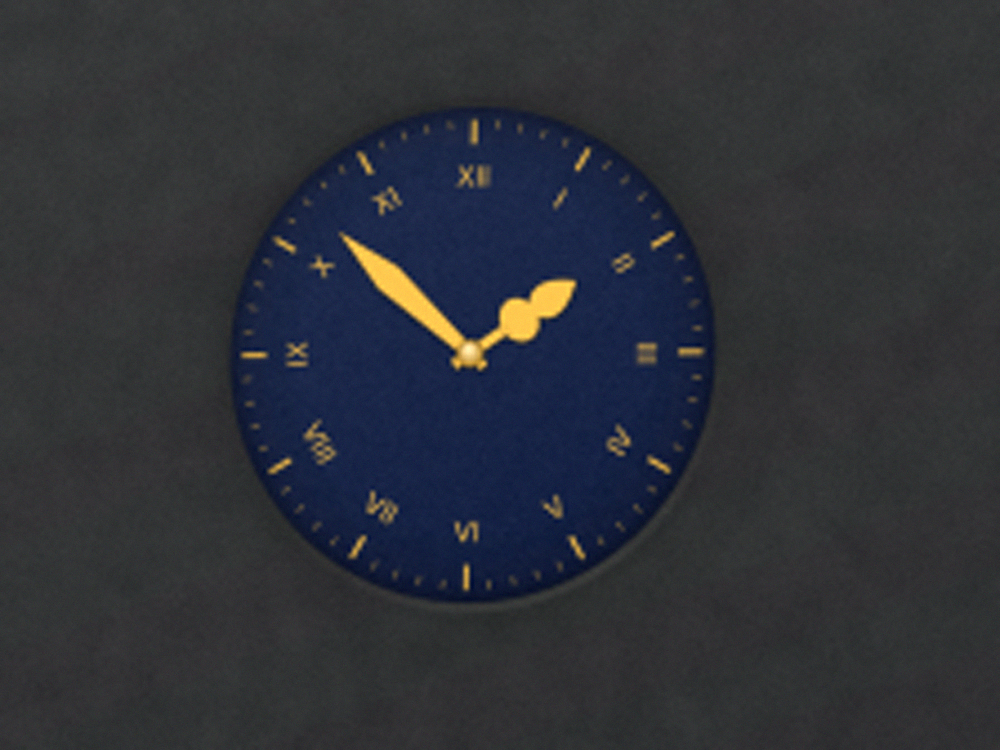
{"hour": 1, "minute": 52}
